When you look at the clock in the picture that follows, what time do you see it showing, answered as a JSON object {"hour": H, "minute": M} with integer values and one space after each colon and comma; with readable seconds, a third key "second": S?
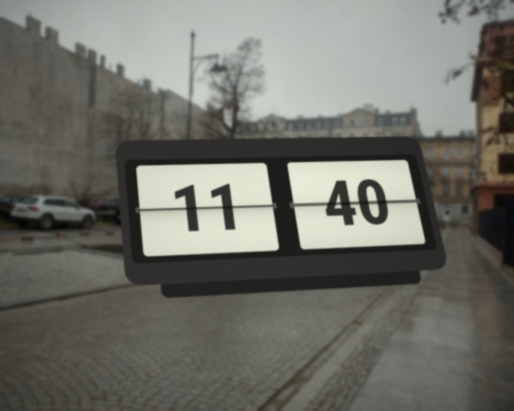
{"hour": 11, "minute": 40}
